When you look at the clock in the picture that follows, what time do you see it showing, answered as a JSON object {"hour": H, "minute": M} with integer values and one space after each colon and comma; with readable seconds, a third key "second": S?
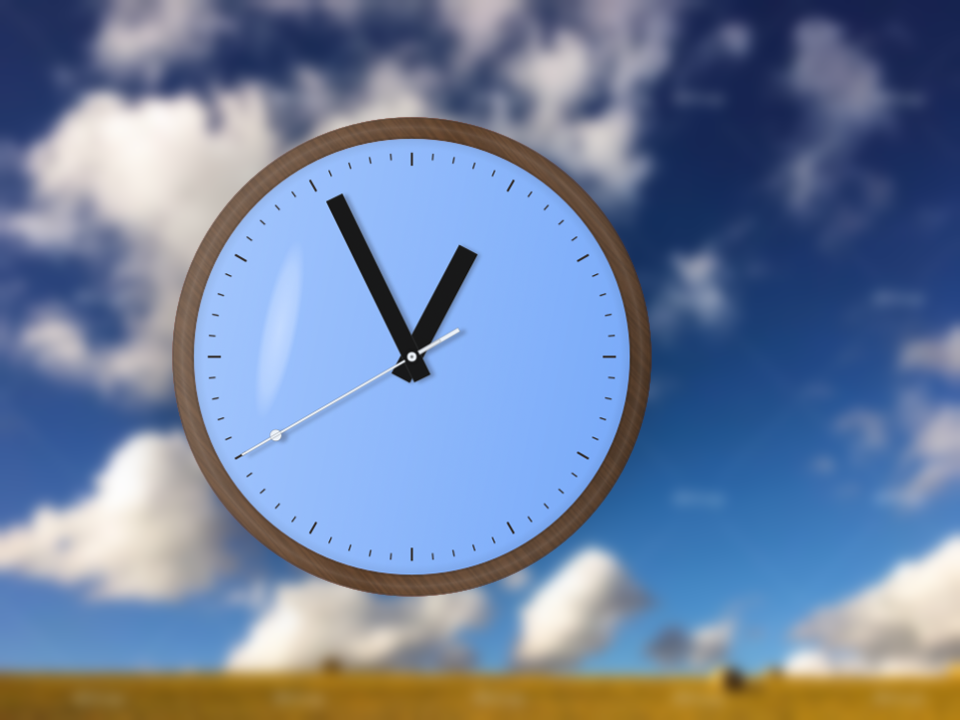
{"hour": 12, "minute": 55, "second": 40}
